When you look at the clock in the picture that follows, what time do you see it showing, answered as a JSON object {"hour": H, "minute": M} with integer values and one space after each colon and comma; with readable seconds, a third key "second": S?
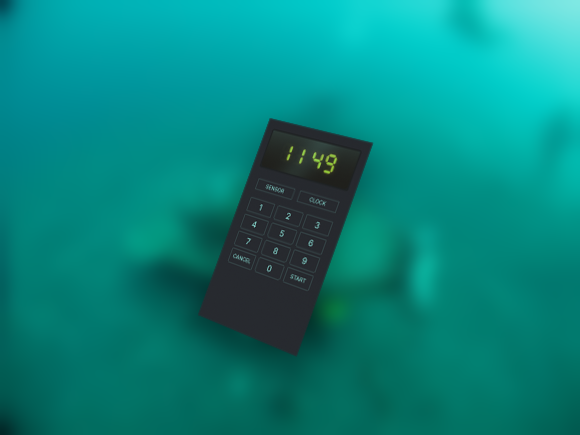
{"hour": 11, "minute": 49}
